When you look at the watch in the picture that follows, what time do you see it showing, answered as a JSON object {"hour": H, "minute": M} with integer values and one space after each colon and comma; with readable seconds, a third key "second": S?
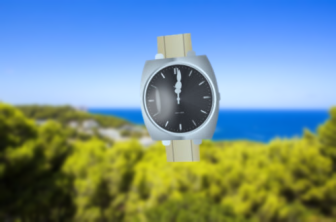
{"hour": 12, "minute": 1}
